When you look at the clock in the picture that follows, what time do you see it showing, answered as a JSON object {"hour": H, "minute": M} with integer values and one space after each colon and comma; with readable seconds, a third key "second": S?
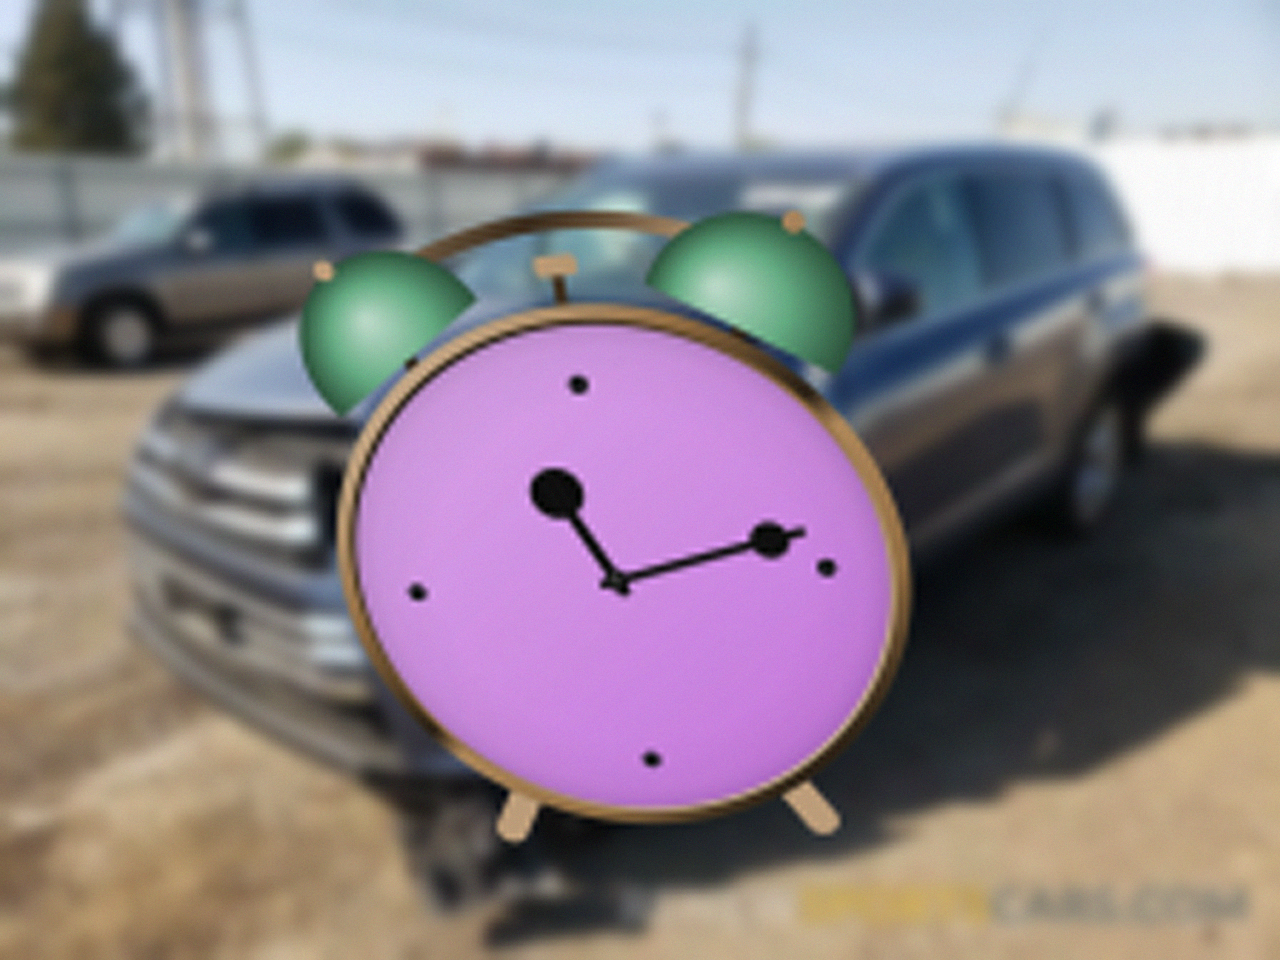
{"hour": 11, "minute": 13}
